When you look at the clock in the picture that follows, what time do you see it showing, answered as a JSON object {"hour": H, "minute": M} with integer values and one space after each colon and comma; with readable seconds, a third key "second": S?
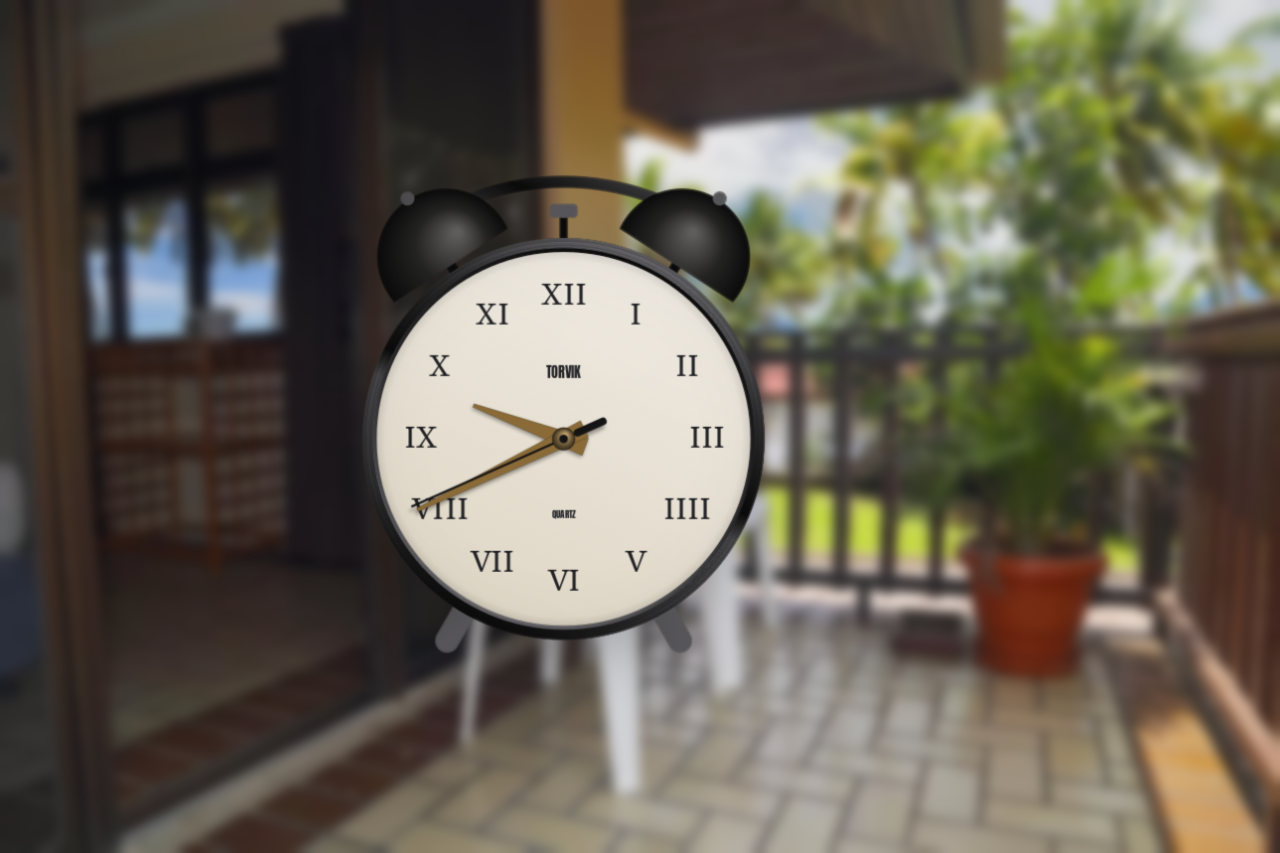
{"hour": 9, "minute": 40, "second": 41}
